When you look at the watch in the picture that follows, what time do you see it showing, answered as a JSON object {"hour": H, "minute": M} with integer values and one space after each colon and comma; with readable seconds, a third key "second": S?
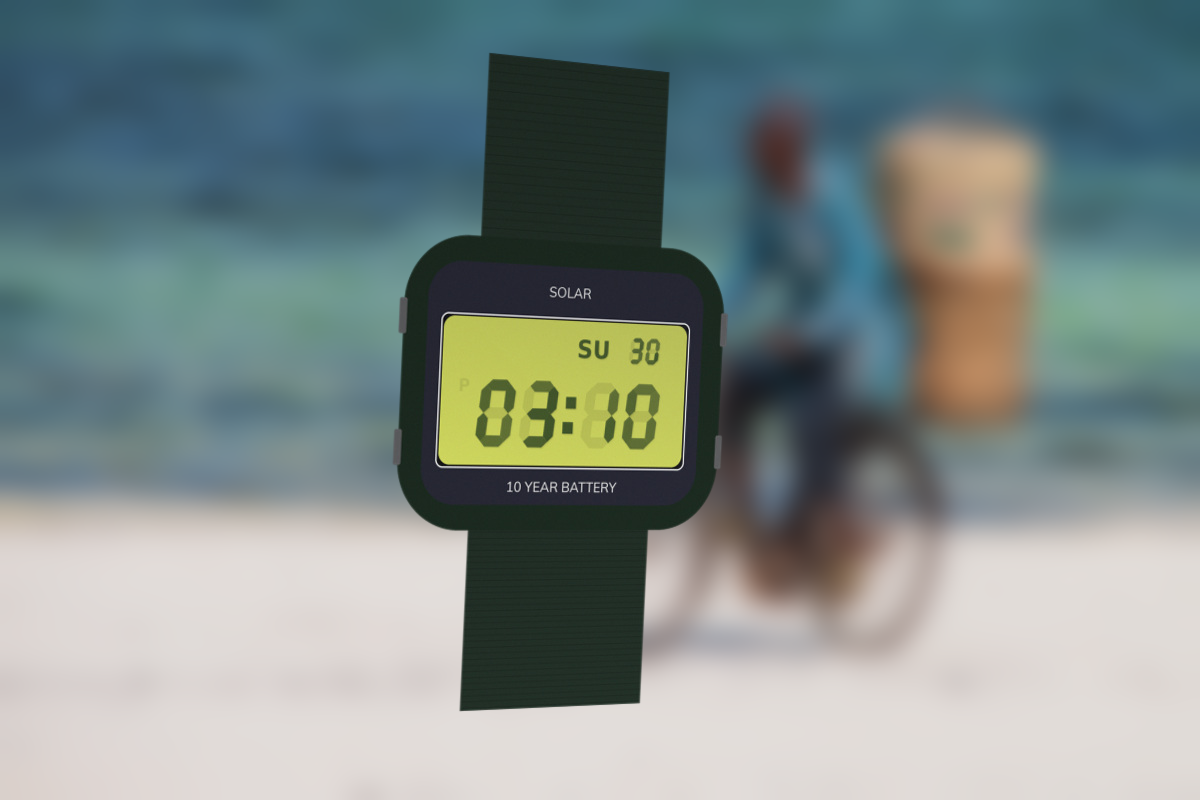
{"hour": 3, "minute": 10}
